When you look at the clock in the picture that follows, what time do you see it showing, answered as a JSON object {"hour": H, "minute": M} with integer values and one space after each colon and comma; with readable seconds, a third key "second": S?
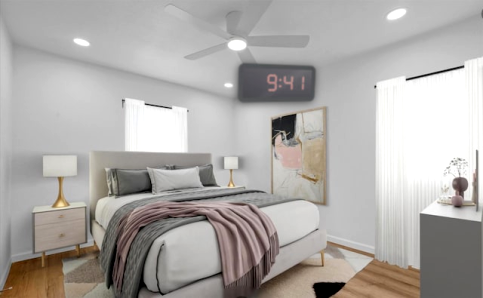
{"hour": 9, "minute": 41}
